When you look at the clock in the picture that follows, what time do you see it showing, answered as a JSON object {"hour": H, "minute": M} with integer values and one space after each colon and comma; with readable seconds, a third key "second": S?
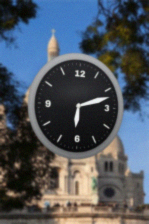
{"hour": 6, "minute": 12}
